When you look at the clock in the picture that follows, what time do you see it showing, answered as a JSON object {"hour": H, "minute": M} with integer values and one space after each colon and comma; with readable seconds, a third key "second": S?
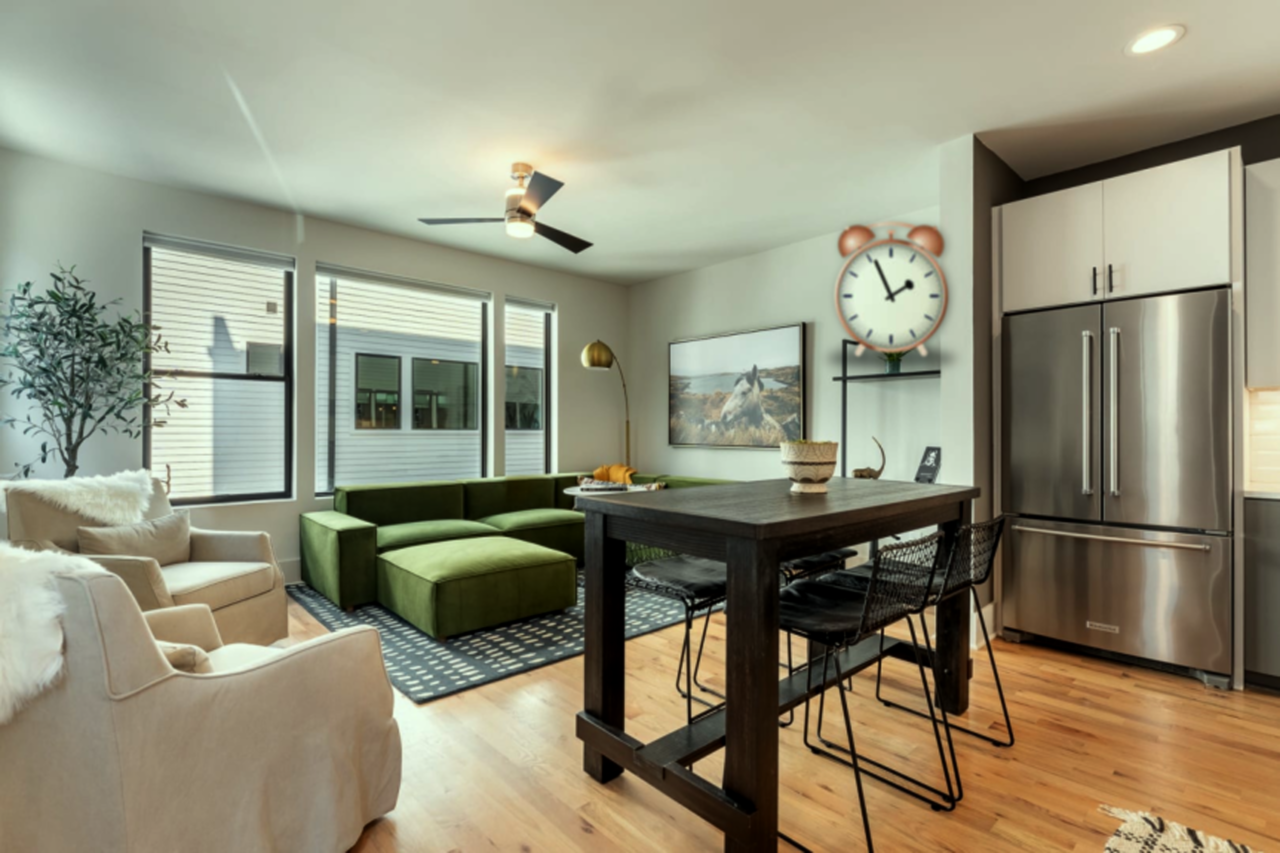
{"hour": 1, "minute": 56}
